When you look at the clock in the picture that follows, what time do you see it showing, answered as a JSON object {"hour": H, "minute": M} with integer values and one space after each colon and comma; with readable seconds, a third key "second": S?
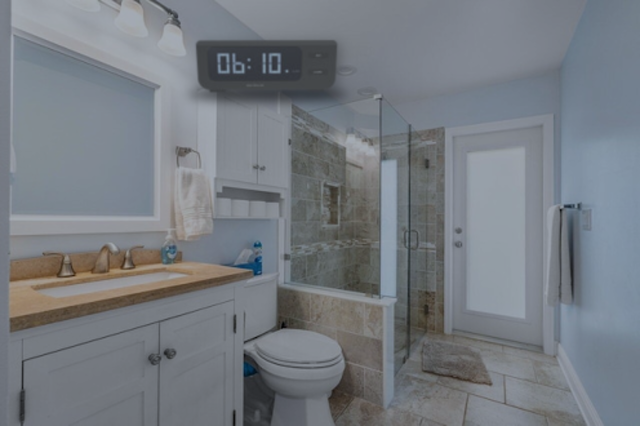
{"hour": 6, "minute": 10}
